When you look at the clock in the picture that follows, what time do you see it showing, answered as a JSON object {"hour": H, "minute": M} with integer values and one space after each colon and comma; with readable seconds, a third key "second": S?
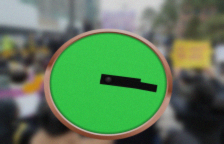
{"hour": 3, "minute": 17}
